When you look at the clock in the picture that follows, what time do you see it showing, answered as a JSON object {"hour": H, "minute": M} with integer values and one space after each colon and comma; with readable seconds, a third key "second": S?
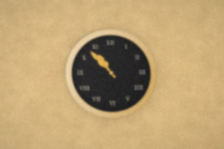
{"hour": 10, "minute": 53}
